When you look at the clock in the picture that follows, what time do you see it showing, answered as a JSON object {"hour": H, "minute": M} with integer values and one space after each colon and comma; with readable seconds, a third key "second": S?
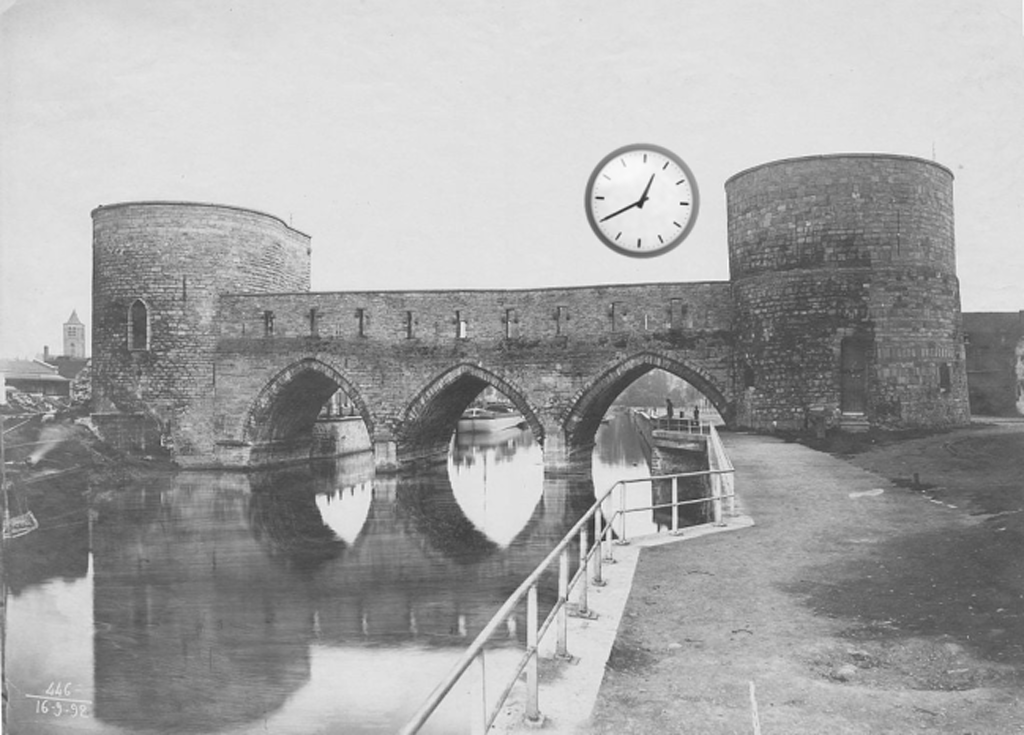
{"hour": 12, "minute": 40}
